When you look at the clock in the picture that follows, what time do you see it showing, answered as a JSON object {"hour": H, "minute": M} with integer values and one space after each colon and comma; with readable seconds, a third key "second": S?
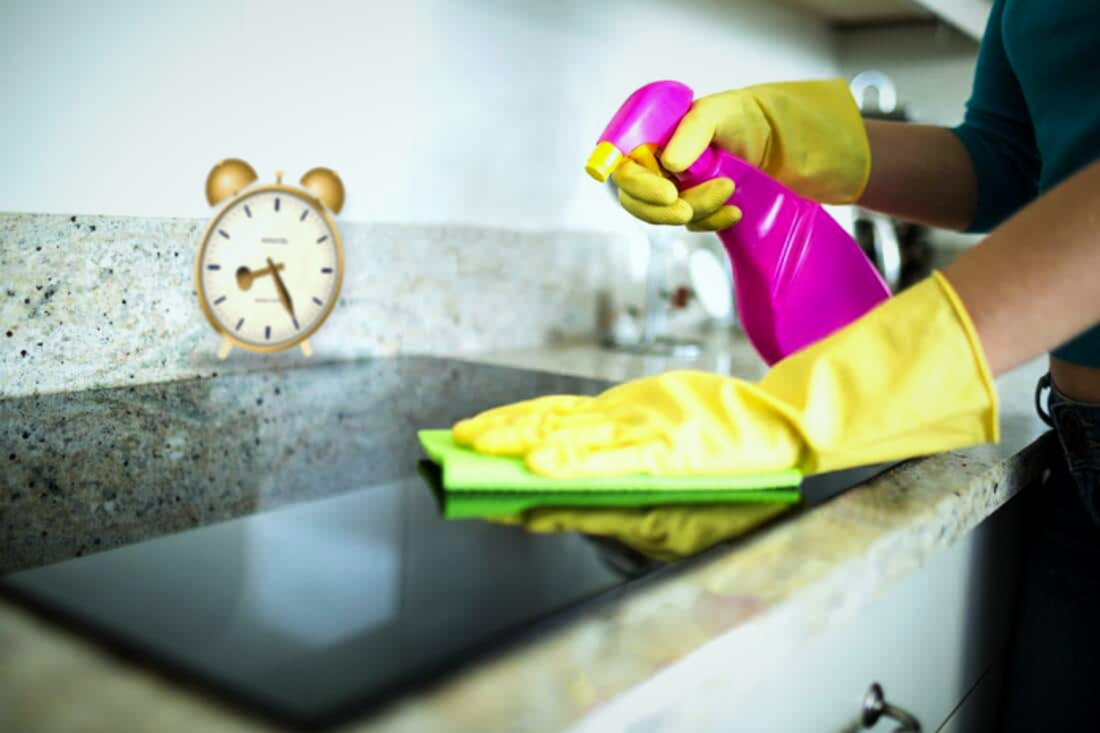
{"hour": 8, "minute": 25}
